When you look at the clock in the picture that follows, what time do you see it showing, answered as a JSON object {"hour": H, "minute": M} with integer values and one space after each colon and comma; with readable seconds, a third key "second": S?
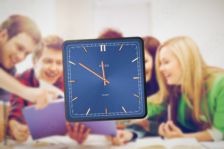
{"hour": 11, "minute": 51}
